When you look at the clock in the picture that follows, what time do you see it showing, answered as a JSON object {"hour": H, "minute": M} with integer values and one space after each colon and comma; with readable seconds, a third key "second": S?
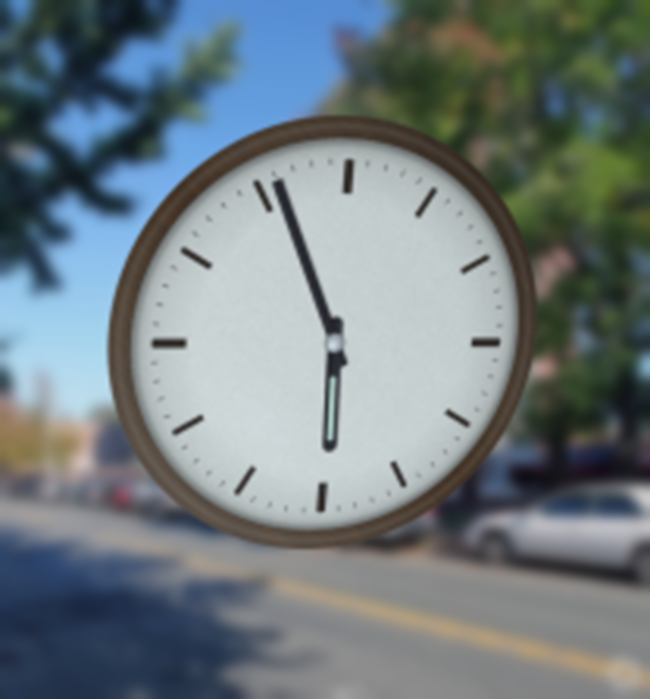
{"hour": 5, "minute": 56}
